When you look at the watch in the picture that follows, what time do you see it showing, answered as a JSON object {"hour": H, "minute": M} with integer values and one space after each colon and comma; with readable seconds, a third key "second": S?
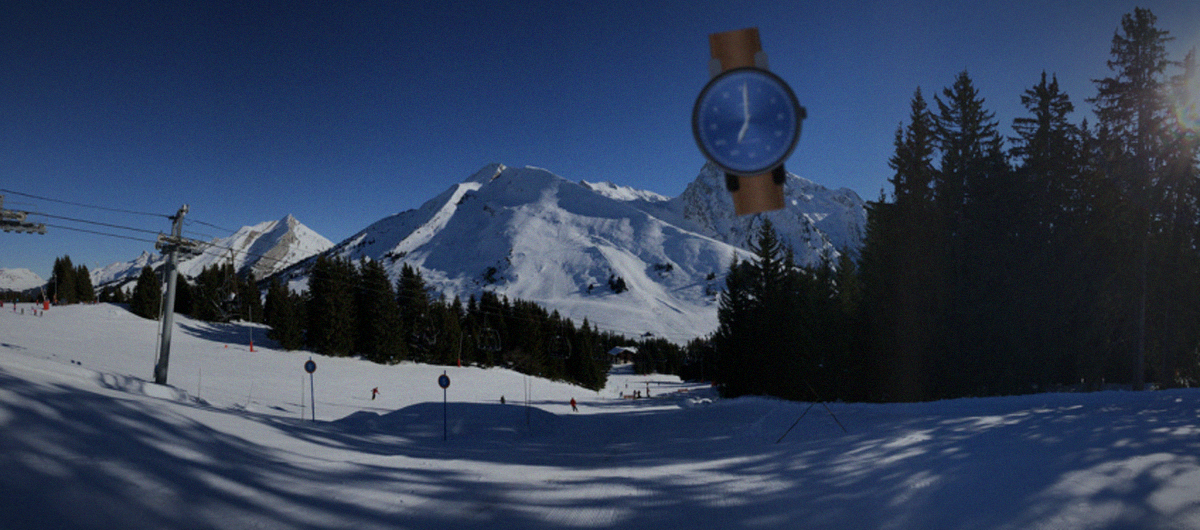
{"hour": 7, "minute": 1}
